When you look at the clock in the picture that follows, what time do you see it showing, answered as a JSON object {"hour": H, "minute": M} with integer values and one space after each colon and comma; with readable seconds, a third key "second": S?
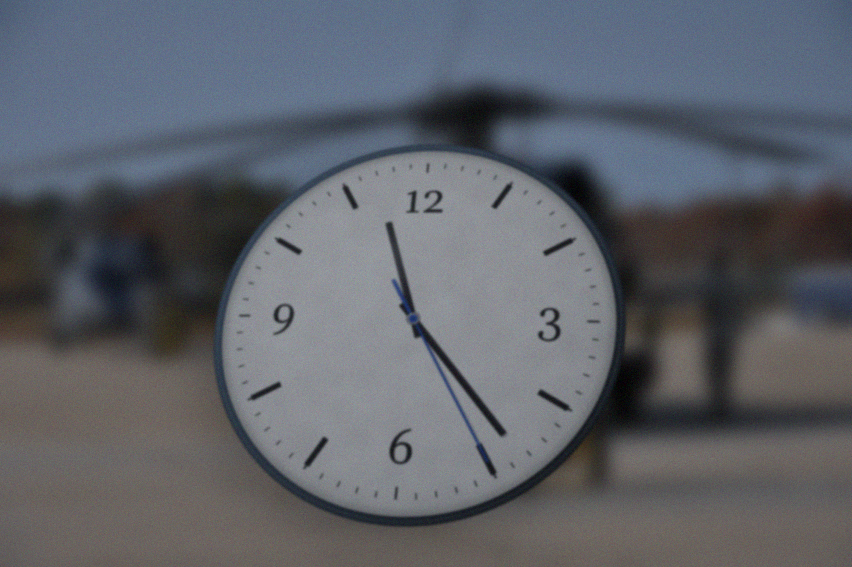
{"hour": 11, "minute": 23, "second": 25}
